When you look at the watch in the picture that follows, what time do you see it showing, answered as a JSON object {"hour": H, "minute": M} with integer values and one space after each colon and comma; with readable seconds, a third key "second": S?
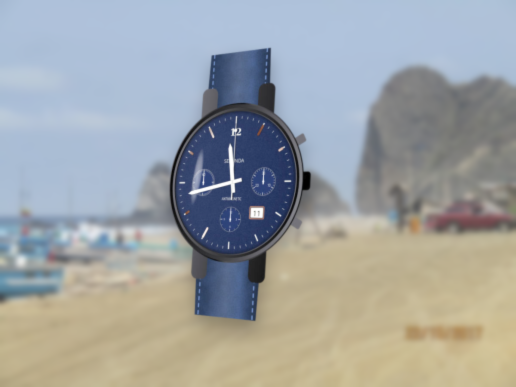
{"hour": 11, "minute": 43}
